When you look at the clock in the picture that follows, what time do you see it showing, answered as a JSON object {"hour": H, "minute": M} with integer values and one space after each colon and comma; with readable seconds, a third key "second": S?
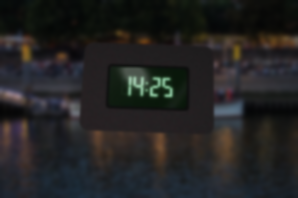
{"hour": 14, "minute": 25}
